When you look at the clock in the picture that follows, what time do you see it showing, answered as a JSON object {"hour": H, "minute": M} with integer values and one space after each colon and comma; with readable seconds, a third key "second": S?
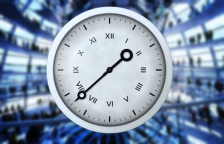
{"hour": 1, "minute": 38}
